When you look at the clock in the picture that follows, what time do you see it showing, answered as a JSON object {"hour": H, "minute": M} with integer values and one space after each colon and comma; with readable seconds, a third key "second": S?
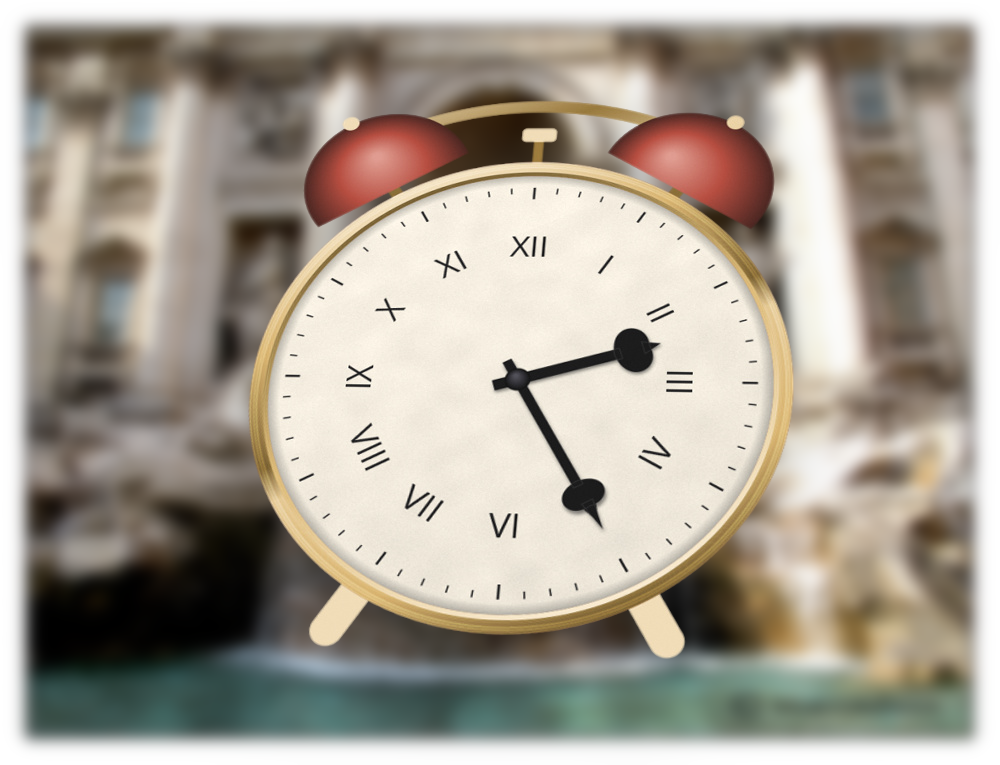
{"hour": 2, "minute": 25}
